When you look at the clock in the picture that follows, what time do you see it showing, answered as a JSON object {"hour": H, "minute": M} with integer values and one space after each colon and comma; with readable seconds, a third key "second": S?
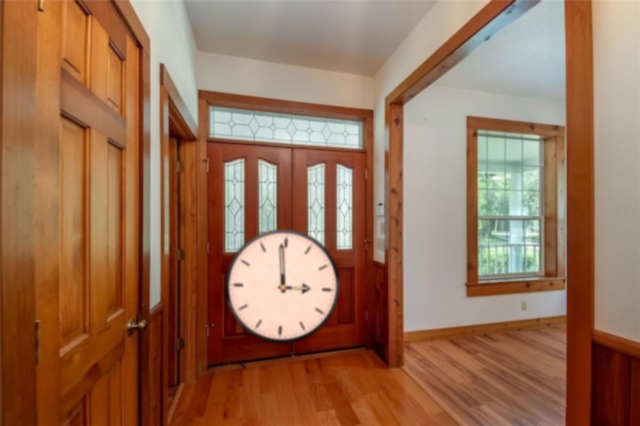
{"hour": 2, "minute": 59}
